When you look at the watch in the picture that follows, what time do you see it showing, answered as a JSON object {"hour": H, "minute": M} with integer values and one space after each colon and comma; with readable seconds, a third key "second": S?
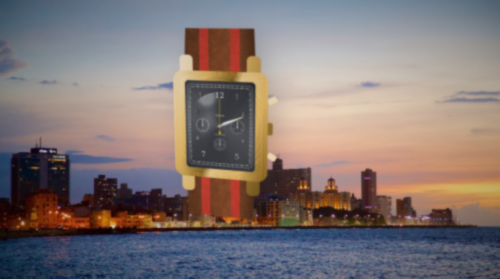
{"hour": 2, "minute": 11}
